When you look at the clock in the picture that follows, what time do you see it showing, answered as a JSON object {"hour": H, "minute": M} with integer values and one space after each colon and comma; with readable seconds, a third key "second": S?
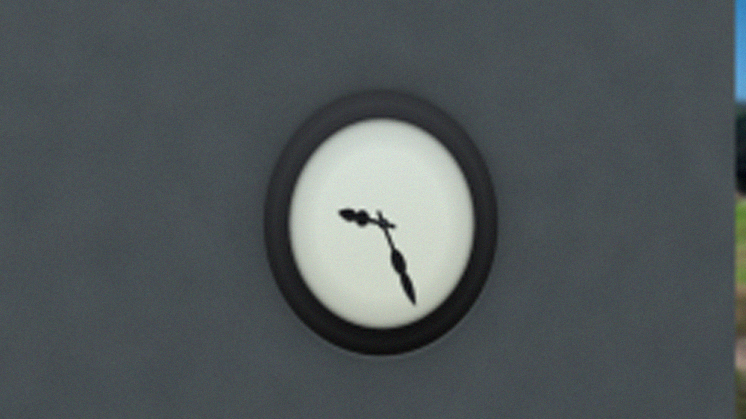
{"hour": 9, "minute": 26}
